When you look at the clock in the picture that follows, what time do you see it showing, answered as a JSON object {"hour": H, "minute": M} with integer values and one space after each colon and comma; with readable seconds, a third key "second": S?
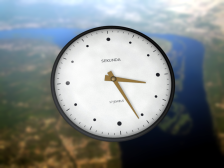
{"hour": 3, "minute": 26}
